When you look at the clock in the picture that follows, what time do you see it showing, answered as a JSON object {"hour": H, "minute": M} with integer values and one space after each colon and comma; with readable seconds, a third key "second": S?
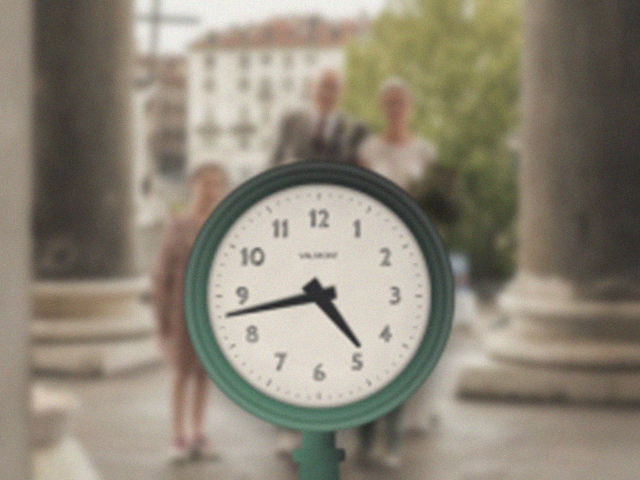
{"hour": 4, "minute": 43}
